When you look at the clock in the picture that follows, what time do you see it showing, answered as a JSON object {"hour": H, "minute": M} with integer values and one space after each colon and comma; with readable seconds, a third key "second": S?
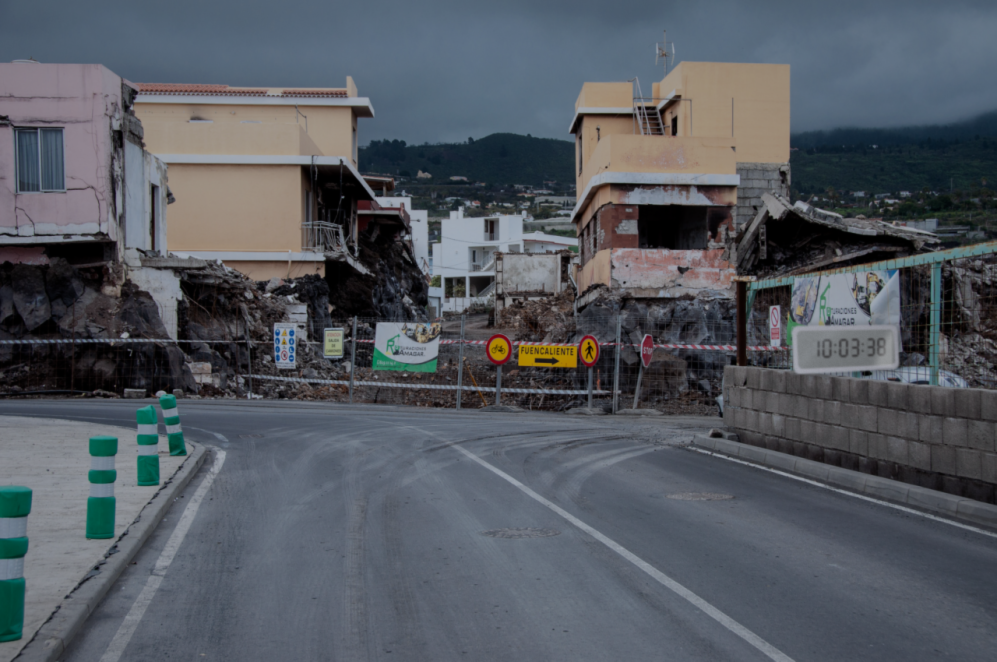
{"hour": 10, "minute": 3, "second": 38}
